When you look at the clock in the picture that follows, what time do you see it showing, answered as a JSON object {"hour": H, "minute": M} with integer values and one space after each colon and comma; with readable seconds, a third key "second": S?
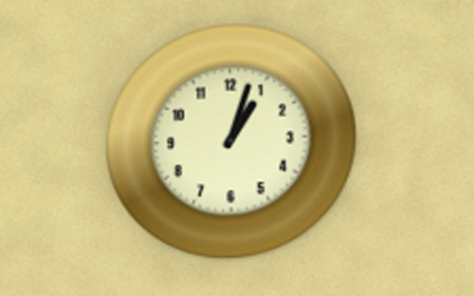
{"hour": 1, "minute": 3}
